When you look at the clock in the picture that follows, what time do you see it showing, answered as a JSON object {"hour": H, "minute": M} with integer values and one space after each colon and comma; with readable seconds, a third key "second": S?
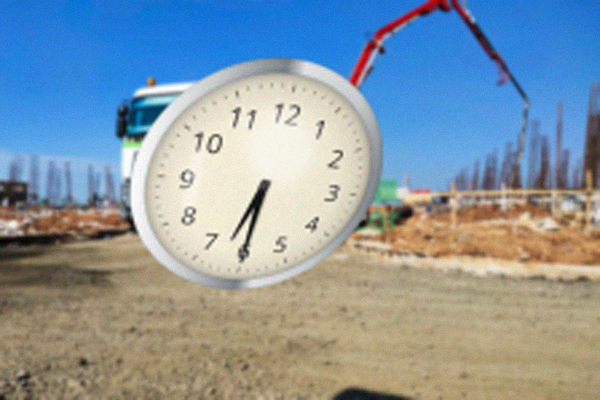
{"hour": 6, "minute": 30}
